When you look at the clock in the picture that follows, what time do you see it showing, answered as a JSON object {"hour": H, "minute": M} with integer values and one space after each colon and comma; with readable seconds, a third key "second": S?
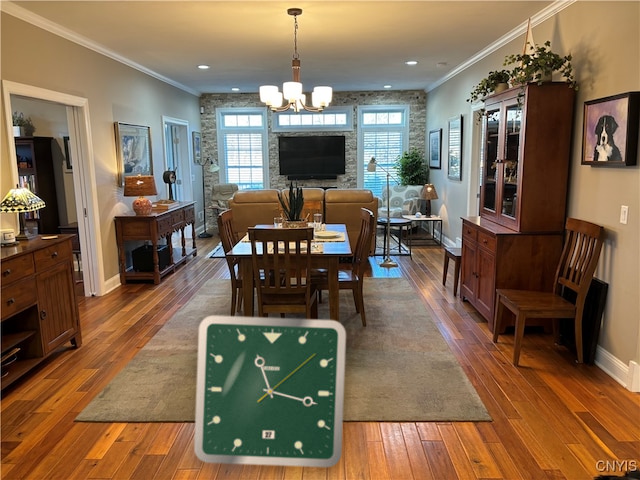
{"hour": 11, "minute": 17, "second": 8}
